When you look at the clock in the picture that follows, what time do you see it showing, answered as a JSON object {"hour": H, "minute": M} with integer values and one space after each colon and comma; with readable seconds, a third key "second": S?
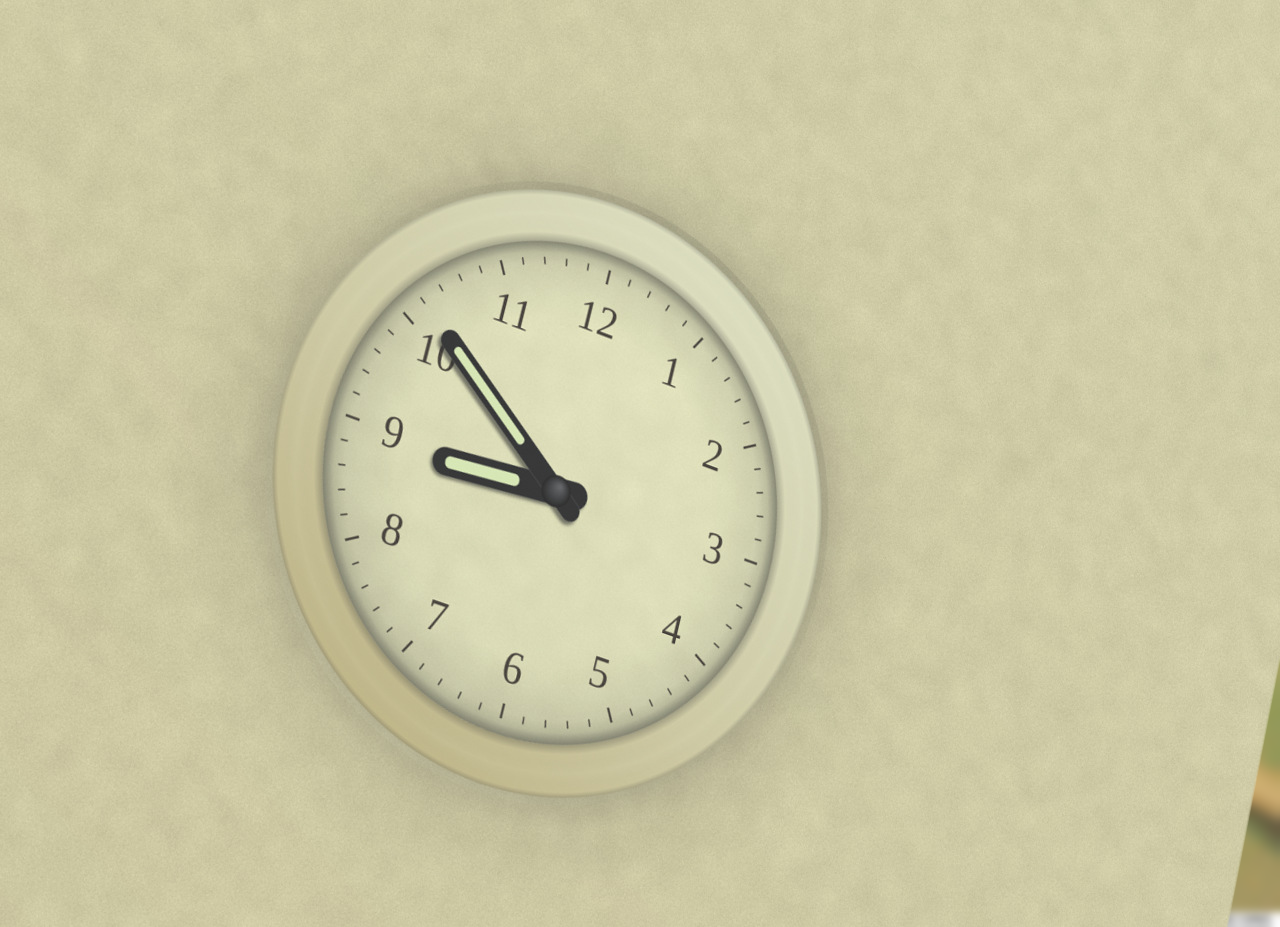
{"hour": 8, "minute": 51}
